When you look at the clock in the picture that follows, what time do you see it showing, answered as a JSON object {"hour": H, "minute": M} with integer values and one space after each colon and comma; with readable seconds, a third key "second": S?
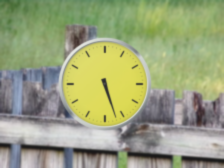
{"hour": 5, "minute": 27}
